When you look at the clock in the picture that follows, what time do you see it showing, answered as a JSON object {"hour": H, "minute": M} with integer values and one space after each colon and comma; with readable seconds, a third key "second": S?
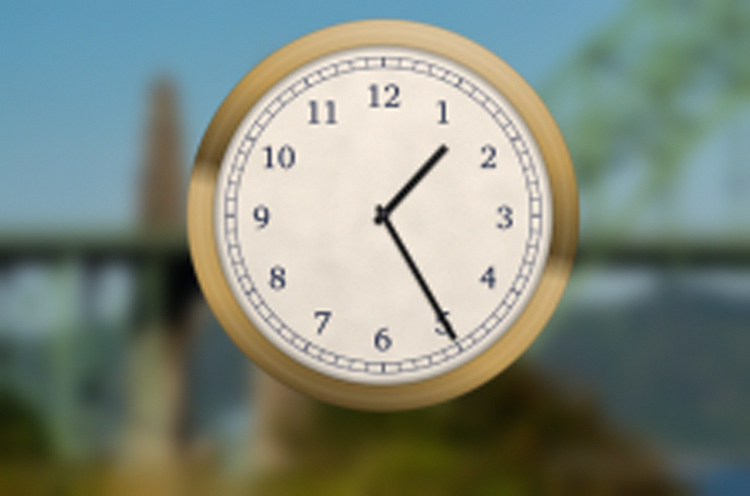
{"hour": 1, "minute": 25}
